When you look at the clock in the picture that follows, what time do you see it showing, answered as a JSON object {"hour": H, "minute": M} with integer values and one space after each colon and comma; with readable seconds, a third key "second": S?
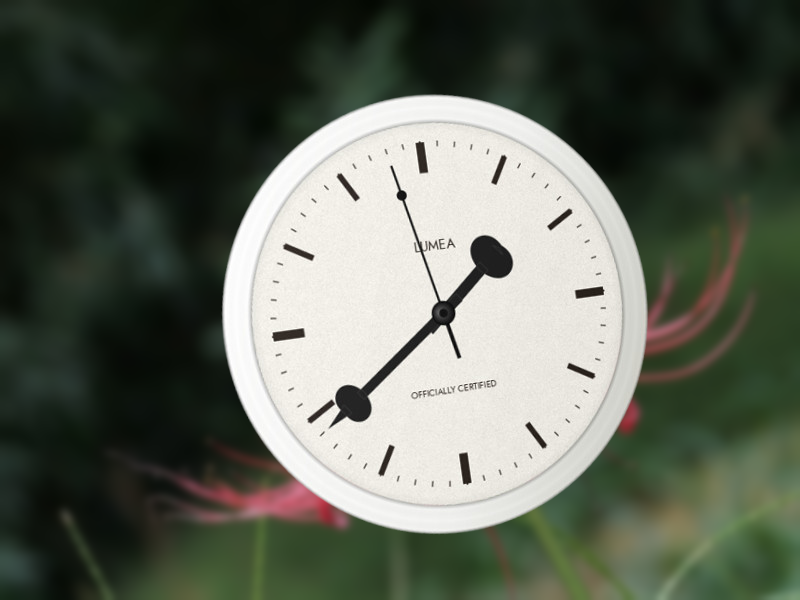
{"hour": 1, "minute": 38, "second": 58}
